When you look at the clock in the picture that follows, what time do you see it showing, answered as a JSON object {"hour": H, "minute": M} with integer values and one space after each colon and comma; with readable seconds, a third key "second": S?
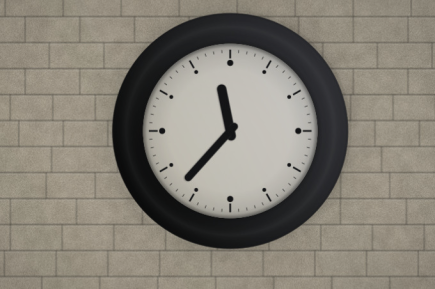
{"hour": 11, "minute": 37}
